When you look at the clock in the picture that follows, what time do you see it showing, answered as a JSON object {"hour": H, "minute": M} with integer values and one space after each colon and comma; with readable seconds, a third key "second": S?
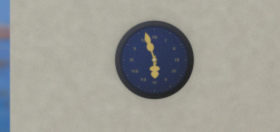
{"hour": 5, "minute": 57}
